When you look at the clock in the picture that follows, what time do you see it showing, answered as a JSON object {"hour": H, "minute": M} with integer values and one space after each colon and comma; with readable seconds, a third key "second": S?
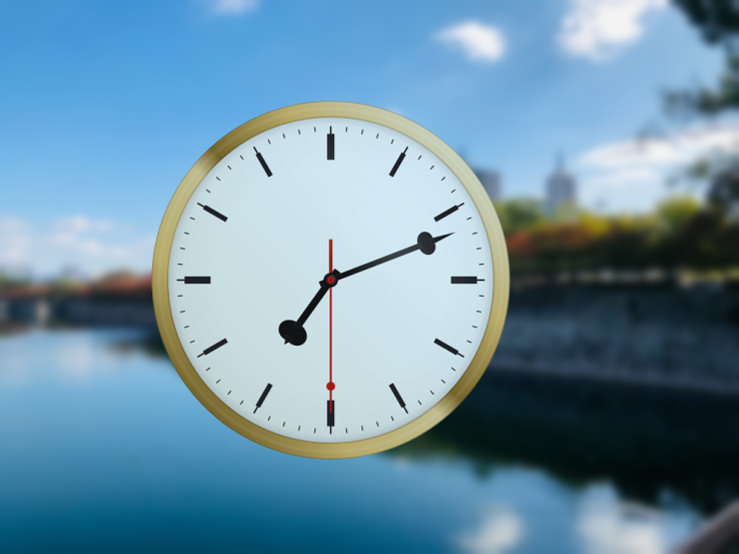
{"hour": 7, "minute": 11, "second": 30}
